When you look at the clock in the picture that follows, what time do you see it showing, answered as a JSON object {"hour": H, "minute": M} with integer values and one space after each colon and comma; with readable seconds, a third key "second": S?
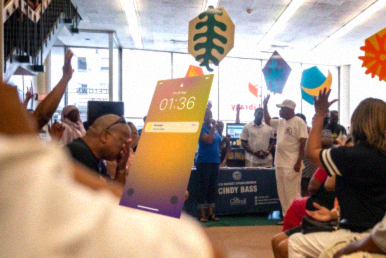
{"hour": 1, "minute": 36}
